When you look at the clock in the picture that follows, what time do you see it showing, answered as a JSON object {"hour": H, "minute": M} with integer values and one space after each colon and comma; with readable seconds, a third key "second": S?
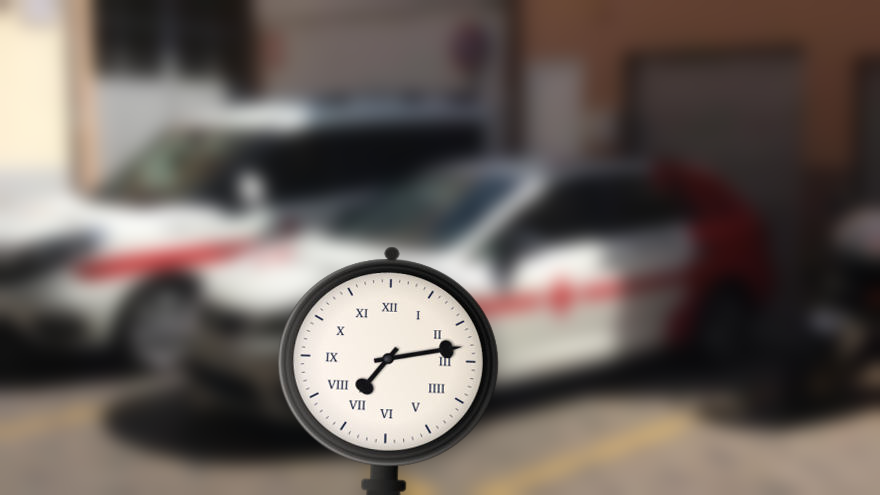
{"hour": 7, "minute": 13}
